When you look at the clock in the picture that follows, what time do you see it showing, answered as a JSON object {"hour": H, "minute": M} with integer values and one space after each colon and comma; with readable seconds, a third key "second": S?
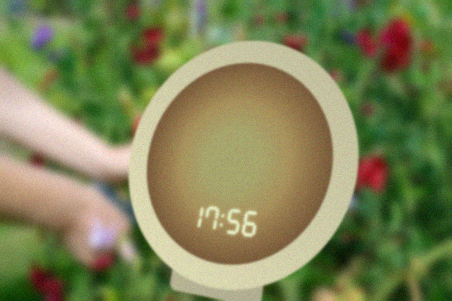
{"hour": 17, "minute": 56}
